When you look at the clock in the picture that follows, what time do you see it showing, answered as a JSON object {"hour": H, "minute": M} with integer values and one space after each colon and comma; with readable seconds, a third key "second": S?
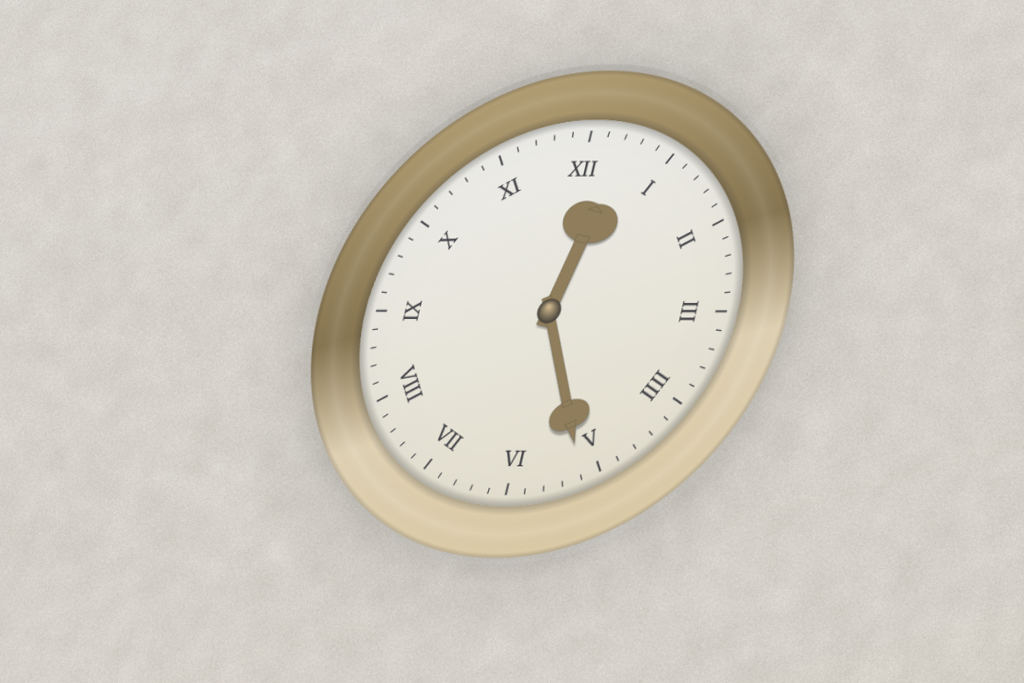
{"hour": 12, "minute": 26}
